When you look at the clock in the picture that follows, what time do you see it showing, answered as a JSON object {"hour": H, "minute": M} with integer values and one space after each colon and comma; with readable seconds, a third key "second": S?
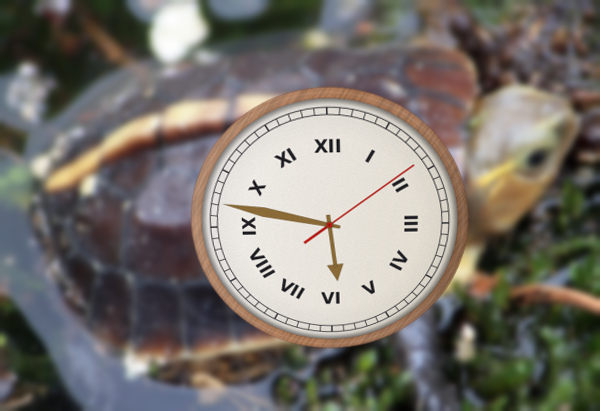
{"hour": 5, "minute": 47, "second": 9}
